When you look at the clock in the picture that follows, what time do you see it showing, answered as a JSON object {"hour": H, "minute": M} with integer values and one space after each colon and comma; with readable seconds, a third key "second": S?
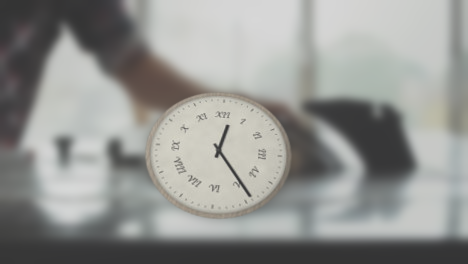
{"hour": 12, "minute": 24}
